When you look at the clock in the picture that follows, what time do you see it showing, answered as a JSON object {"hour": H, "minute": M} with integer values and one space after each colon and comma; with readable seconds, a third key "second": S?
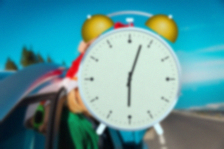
{"hour": 6, "minute": 3}
